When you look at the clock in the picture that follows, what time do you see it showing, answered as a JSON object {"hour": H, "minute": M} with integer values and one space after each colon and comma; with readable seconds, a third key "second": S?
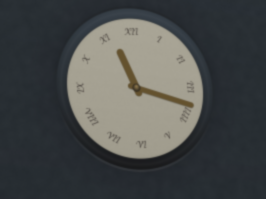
{"hour": 11, "minute": 18}
